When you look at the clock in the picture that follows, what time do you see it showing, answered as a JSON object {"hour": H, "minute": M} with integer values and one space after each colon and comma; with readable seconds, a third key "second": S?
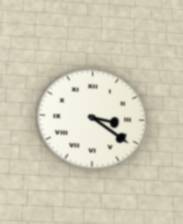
{"hour": 3, "minute": 21}
